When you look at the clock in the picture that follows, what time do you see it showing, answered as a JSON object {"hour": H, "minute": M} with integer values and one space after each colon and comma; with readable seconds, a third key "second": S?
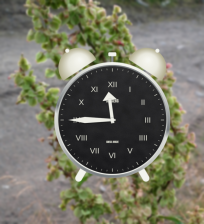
{"hour": 11, "minute": 45}
